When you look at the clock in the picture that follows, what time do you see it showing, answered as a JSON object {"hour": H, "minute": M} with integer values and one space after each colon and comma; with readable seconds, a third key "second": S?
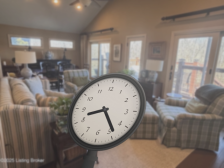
{"hour": 8, "minute": 24}
